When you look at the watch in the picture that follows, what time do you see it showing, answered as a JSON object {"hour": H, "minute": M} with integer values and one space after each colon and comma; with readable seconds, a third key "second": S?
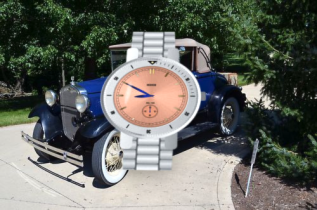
{"hour": 8, "minute": 50}
